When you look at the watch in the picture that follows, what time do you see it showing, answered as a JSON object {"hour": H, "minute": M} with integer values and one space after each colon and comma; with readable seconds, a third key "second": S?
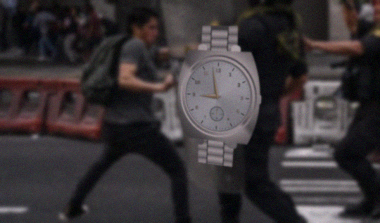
{"hour": 8, "minute": 58}
